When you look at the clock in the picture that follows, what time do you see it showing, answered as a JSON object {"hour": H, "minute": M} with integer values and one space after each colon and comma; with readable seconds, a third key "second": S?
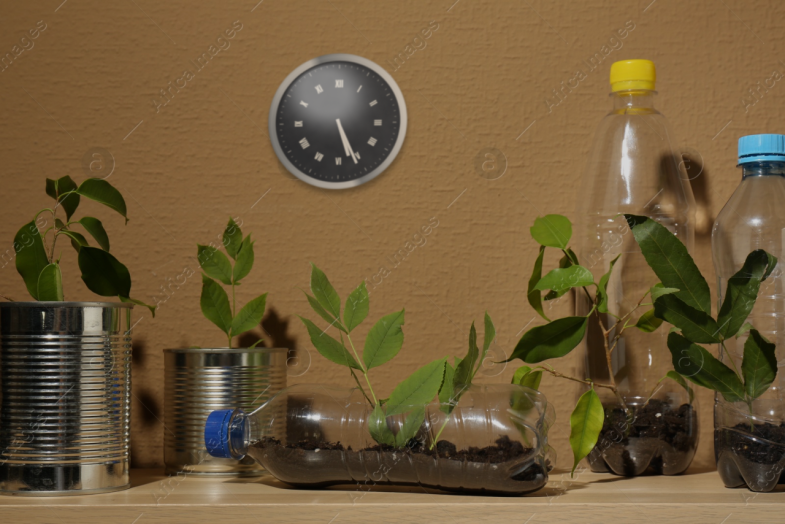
{"hour": 5, "minute": 26}
